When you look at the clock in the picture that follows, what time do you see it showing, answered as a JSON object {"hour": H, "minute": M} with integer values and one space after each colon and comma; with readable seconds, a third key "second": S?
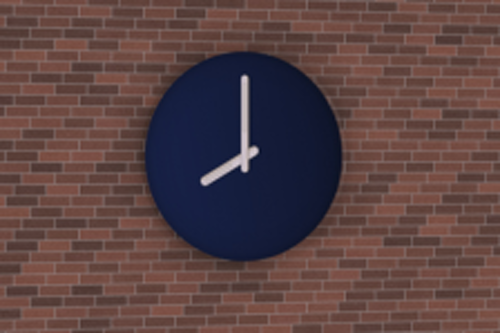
{"hour": 8, "minute": 0}
